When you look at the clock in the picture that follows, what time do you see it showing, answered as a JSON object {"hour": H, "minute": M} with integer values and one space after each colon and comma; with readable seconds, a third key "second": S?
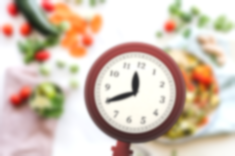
{"hour": 11, "minute": 40}
